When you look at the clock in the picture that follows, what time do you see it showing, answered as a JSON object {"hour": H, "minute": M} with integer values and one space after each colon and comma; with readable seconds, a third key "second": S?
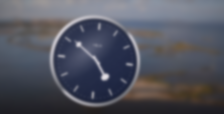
{"hour": 4, "minute": 51}
